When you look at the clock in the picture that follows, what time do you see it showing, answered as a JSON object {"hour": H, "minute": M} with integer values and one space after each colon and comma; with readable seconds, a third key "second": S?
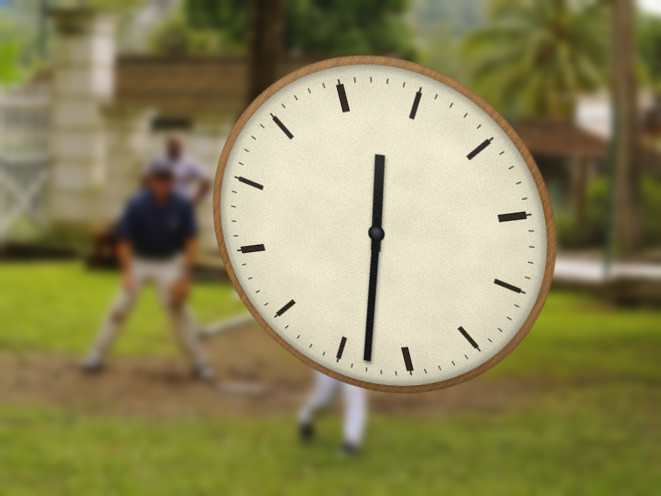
{"hour": 12, "minute": 33}
